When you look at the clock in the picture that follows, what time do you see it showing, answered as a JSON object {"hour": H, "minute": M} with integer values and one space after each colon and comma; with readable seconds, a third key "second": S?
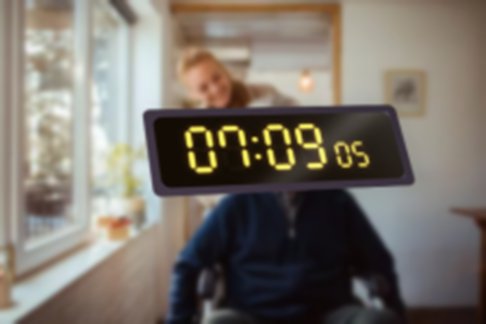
{"hour": 7, "minute": 9, "second": 5}
